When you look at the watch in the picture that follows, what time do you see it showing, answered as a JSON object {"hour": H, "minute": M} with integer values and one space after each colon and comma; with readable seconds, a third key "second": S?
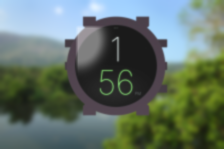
{"hour": 1, "minute": 56}
